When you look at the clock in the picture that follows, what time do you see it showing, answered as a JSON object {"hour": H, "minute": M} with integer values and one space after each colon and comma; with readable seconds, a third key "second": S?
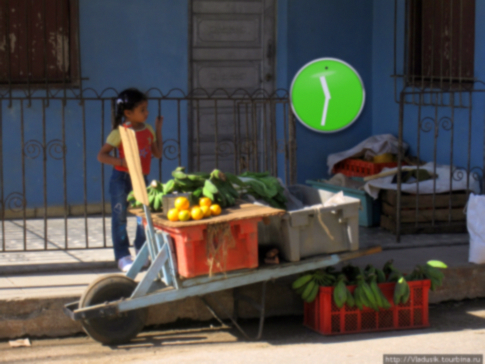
{"hour": 11, "minute": 32}
